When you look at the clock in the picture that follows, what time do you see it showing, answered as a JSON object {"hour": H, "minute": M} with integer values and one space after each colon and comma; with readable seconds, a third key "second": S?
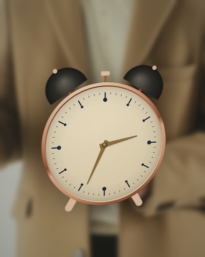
{"hour": 2, "minute": 34}
